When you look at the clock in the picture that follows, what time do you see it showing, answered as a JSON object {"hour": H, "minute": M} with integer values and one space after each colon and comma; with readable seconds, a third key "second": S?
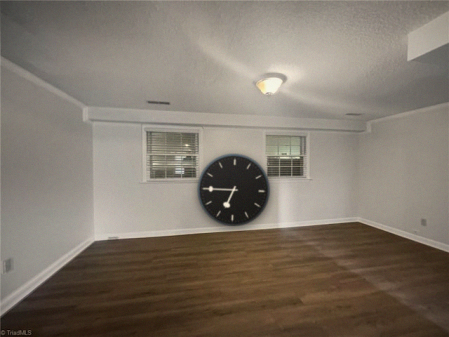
{"hour": 6, "minute": 45}
